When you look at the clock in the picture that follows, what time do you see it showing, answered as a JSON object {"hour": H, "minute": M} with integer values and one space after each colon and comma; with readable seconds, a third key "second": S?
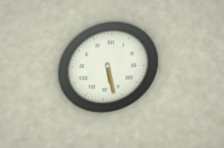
{"hour": 5, "minute": 27}
